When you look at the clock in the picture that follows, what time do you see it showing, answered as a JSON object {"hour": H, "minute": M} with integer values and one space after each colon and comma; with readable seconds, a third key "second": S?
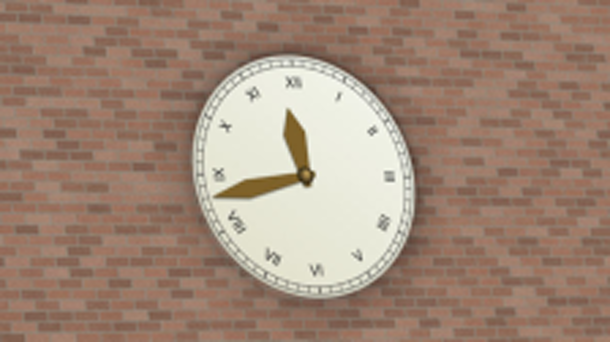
{"hour": 11, "minute": 43}
